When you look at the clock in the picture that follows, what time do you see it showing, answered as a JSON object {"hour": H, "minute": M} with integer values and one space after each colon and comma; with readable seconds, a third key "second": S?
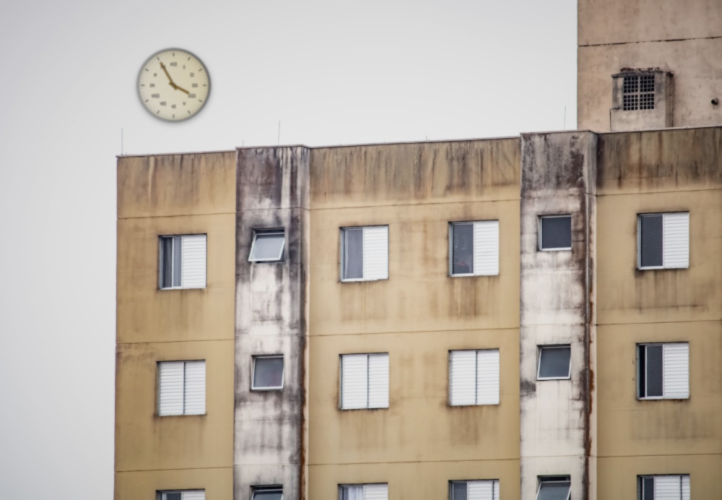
{"hour": 3, "minute": 55}
